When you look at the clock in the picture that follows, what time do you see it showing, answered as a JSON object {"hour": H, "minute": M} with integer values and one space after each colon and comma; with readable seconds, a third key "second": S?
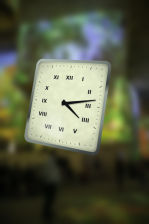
{"hour": 4, "minute": 13}
